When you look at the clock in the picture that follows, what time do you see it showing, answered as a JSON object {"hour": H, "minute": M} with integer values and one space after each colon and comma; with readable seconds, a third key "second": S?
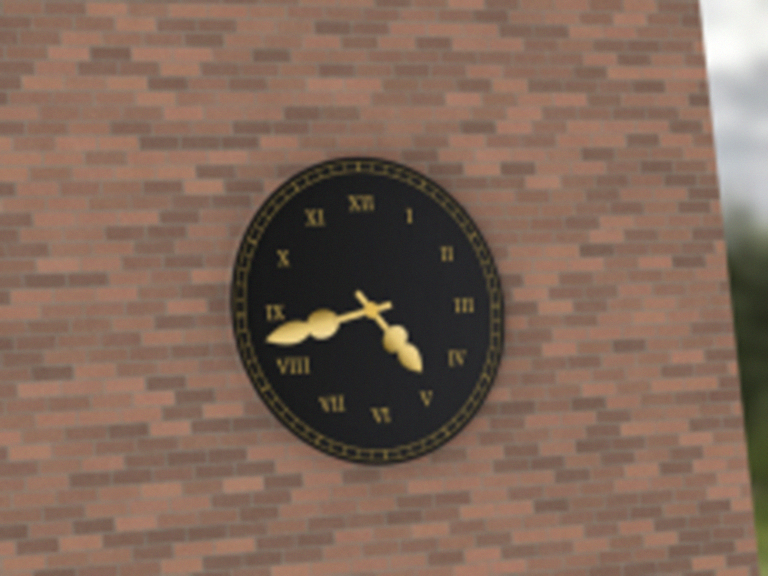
{"hour": 4, "minute": 43}
